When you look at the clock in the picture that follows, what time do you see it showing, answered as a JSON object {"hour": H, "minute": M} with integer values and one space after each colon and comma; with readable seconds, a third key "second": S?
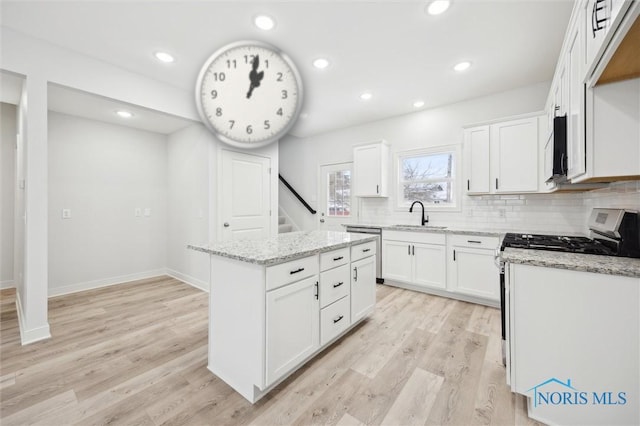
{"hour": 1, "minute": 2}
